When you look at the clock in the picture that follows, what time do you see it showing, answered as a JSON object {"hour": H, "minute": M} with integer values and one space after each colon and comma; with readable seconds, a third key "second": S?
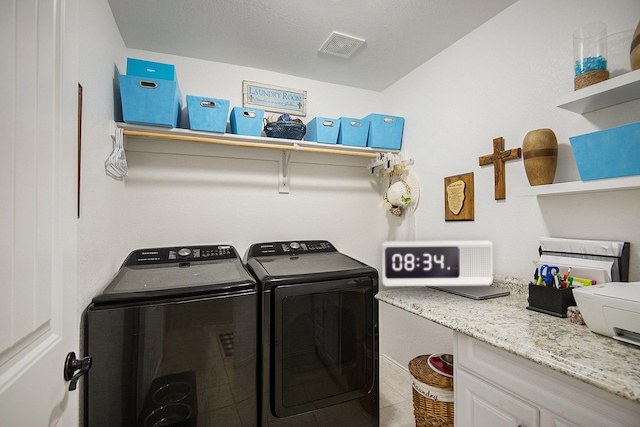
{"hour": 8, "minute": 34}
